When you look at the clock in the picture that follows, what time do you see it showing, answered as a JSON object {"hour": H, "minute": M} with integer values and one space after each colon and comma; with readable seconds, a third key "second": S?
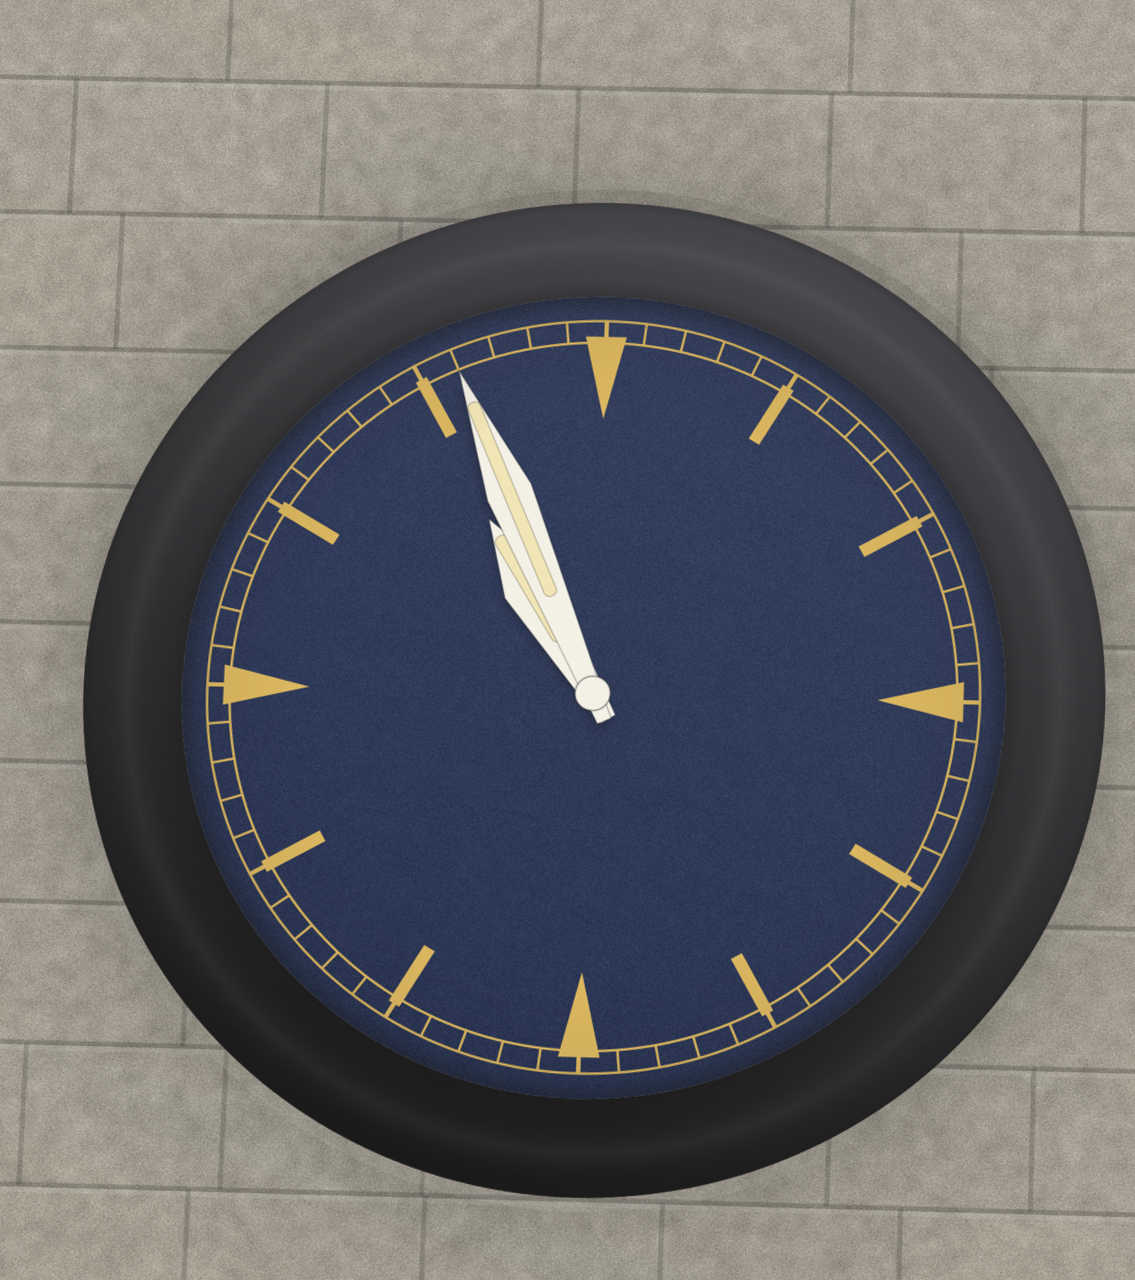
{"hour": 10, "minute": 56}
